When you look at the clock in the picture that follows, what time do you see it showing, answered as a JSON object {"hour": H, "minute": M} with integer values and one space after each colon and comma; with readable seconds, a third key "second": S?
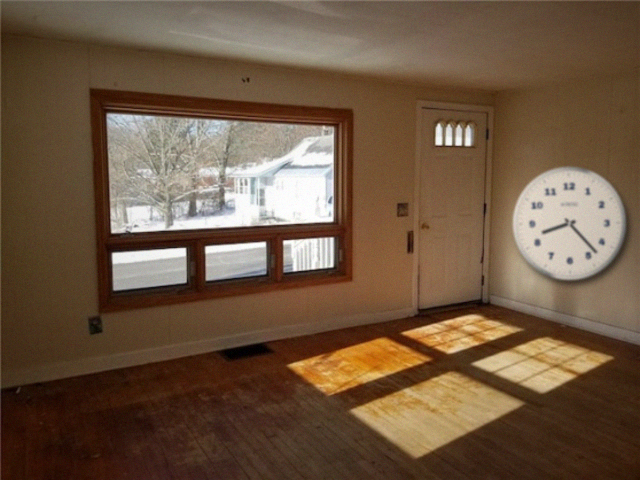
{"hour": 8, "minute": 23}
